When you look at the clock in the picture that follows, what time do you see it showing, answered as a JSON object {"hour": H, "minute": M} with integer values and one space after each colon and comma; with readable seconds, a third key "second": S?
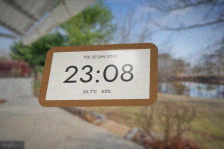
{"hour": 23, "minute": 8}
